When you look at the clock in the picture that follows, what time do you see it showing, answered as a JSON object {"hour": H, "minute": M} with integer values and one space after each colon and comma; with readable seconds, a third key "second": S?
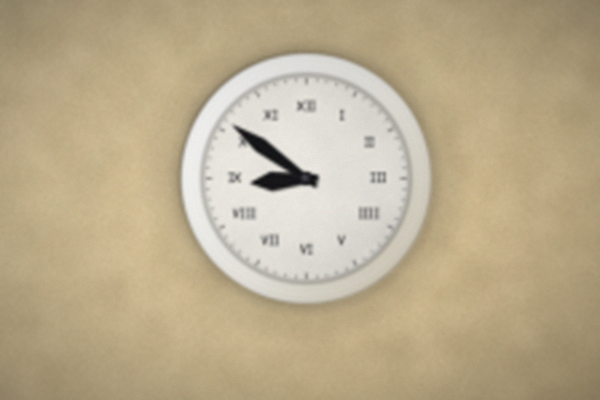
{"hour": 8, "minute": 51}
